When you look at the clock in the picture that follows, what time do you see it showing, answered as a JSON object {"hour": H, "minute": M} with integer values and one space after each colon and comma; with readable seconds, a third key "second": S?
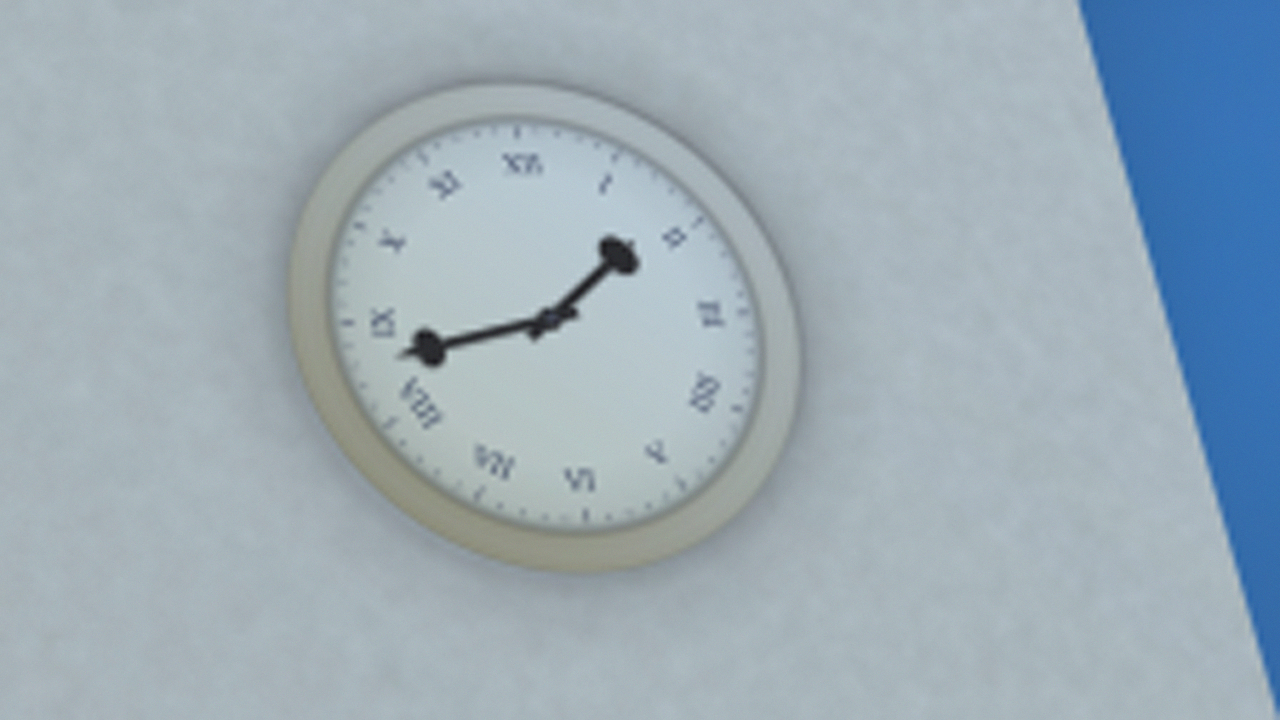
{"hour": 1, "minute": 43}
